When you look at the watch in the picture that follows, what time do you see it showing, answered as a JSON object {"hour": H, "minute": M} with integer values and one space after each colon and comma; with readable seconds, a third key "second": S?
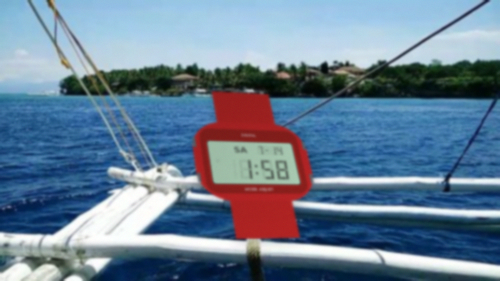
{"hour": 1, "minute": 58}
